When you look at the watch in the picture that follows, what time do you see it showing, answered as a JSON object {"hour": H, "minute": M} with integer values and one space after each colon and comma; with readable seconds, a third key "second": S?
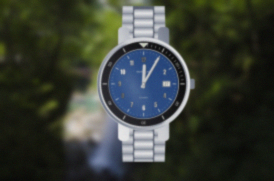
{"hour": 12, "minute": 5}
